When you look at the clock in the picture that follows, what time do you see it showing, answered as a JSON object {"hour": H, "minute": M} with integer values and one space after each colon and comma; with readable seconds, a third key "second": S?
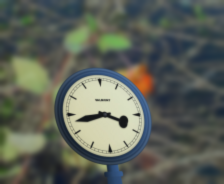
{"hour": 3, "minute": 43}
